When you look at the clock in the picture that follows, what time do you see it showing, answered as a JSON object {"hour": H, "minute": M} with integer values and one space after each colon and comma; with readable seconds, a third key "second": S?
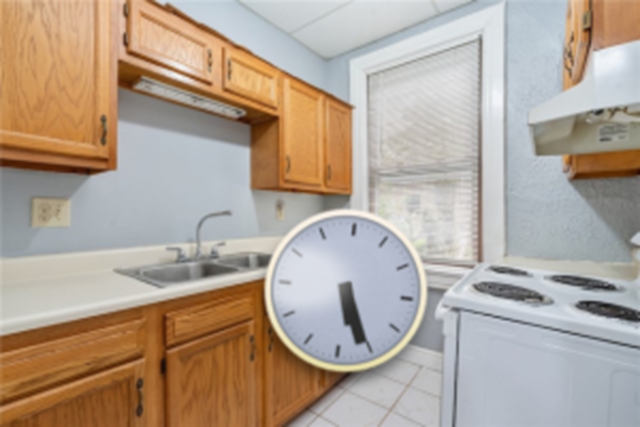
{"hour": 5, "minute": 26}
